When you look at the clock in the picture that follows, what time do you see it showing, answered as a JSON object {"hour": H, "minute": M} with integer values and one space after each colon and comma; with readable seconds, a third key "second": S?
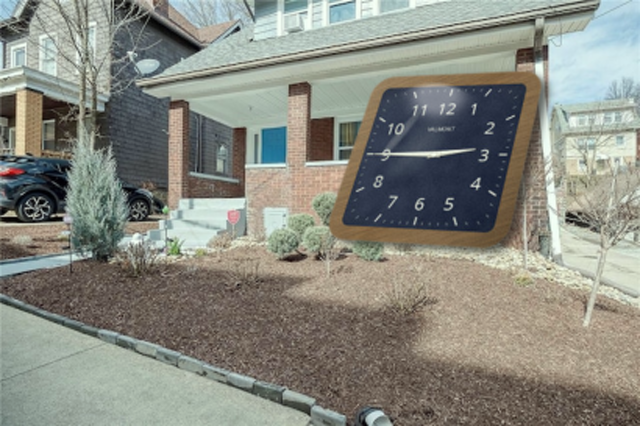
{"hour": 2, "minute": 45}
